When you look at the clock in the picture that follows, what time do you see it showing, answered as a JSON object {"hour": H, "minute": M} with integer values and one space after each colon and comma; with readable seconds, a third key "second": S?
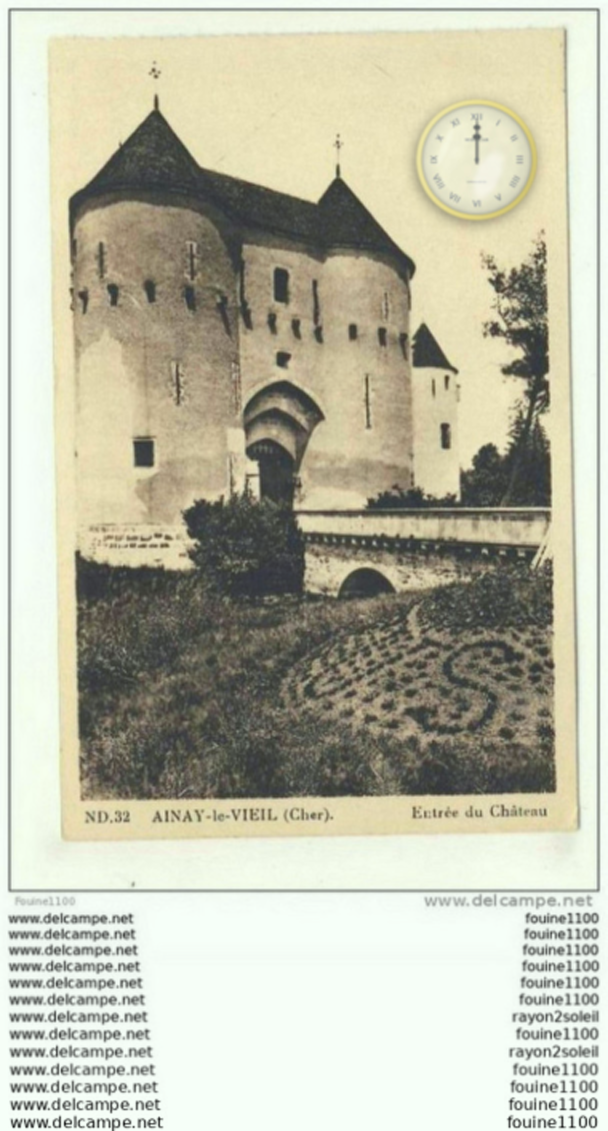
{"hour": 12, "minute": 0}
